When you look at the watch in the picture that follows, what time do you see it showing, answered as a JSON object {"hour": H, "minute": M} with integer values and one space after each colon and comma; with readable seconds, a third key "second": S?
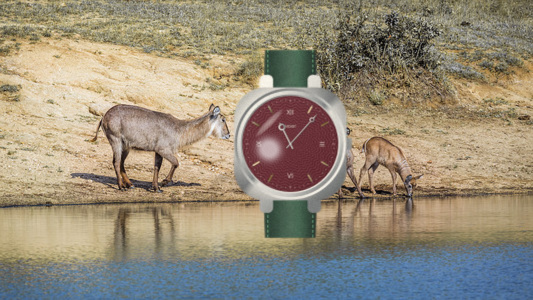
{"hour": 11, "minute": 7}
